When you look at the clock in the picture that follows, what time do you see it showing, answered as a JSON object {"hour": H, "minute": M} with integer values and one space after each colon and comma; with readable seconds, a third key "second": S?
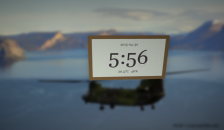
{"hour": 5, "minute": 56}
